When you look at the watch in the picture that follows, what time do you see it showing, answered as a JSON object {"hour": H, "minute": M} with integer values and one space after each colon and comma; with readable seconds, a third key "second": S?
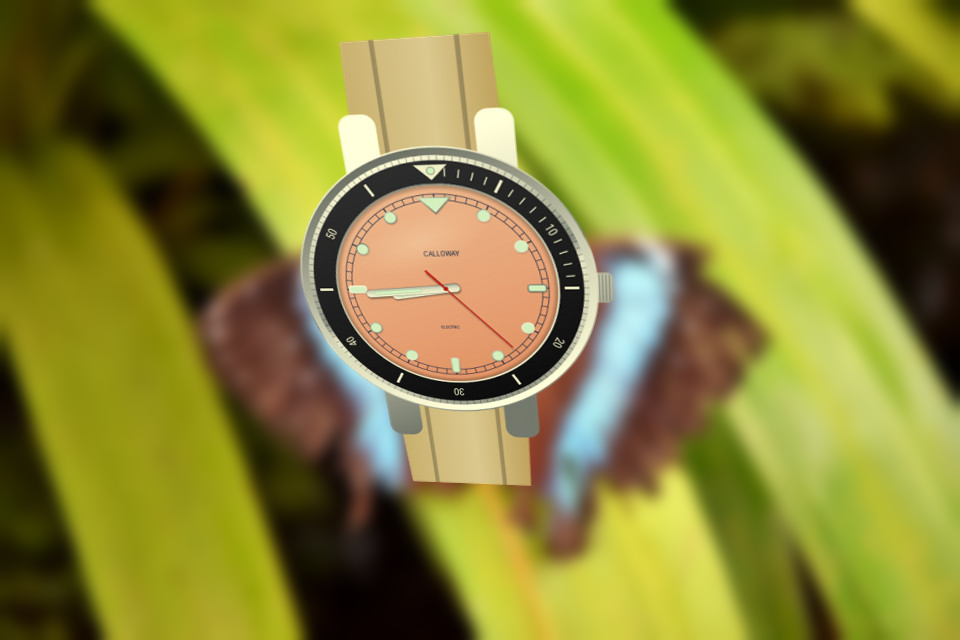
{"hour": 8, "minute": 44, "second": 23}
